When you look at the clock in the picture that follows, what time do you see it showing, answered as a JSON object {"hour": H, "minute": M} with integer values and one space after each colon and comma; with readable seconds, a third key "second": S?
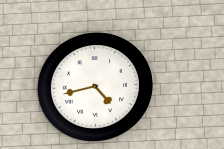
{"hour": 4, "minute": 43}
